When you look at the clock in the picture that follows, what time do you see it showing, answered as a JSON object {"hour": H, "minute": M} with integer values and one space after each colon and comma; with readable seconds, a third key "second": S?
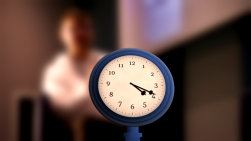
{"hour": 4, "minute": 19}
